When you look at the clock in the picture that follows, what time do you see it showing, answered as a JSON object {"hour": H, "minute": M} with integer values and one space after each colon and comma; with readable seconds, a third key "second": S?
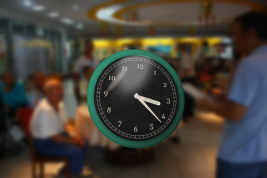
{"hour": 3, "minute": 22}
